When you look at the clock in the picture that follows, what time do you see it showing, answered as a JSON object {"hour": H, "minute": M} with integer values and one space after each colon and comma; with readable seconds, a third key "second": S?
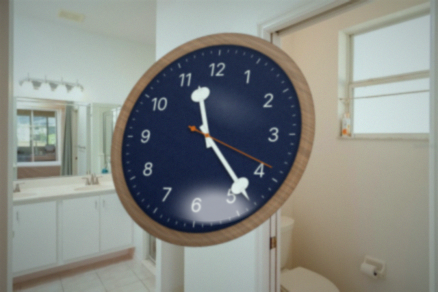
{"hour": 11, "minute": 23, "second": 19}
